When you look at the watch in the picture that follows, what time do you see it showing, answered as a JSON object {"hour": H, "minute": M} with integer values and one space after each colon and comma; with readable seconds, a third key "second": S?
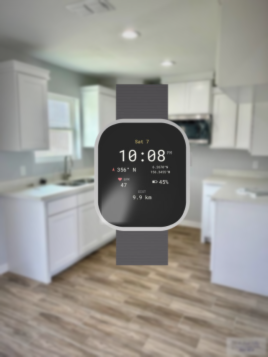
{"hour": 10, "minute": 8}
